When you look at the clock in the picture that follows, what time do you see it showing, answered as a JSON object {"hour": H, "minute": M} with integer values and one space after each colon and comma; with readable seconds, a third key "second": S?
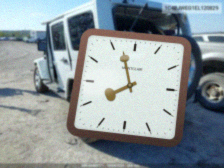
{"hour": 7, "minute": 57}
